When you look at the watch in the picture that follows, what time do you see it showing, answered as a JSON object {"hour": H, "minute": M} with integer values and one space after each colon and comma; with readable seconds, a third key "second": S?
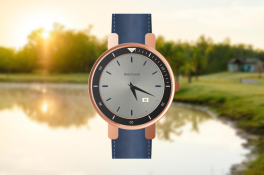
{"hour": 5, "minute": 19}
